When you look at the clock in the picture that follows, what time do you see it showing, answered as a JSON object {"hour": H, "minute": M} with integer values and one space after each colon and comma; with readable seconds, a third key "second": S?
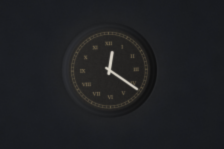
{"hour": 12, "minute": 21}
